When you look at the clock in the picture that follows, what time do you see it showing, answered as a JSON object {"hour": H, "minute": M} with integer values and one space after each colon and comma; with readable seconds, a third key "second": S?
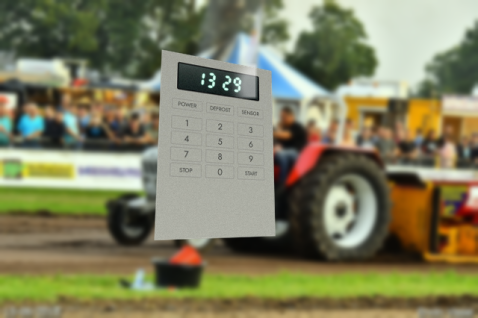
{"hour": 13, "minute": 29}
